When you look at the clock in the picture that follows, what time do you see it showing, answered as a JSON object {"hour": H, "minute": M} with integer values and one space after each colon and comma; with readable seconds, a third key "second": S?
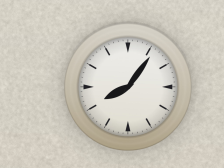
{"hour": 8, "minute": 6}
